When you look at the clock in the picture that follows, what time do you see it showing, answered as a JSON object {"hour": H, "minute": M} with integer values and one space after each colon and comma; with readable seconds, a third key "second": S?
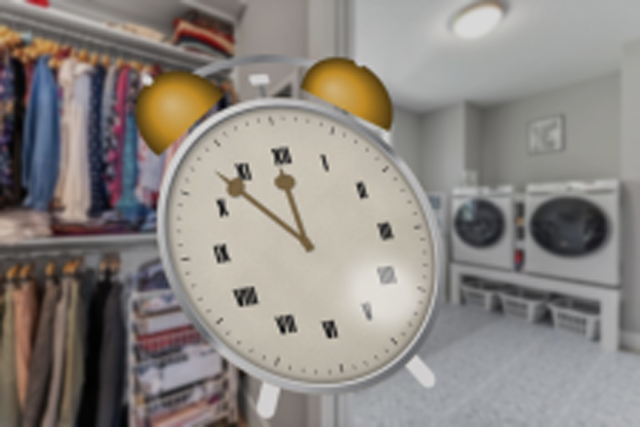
{"hour": 11, "minute": 53}
